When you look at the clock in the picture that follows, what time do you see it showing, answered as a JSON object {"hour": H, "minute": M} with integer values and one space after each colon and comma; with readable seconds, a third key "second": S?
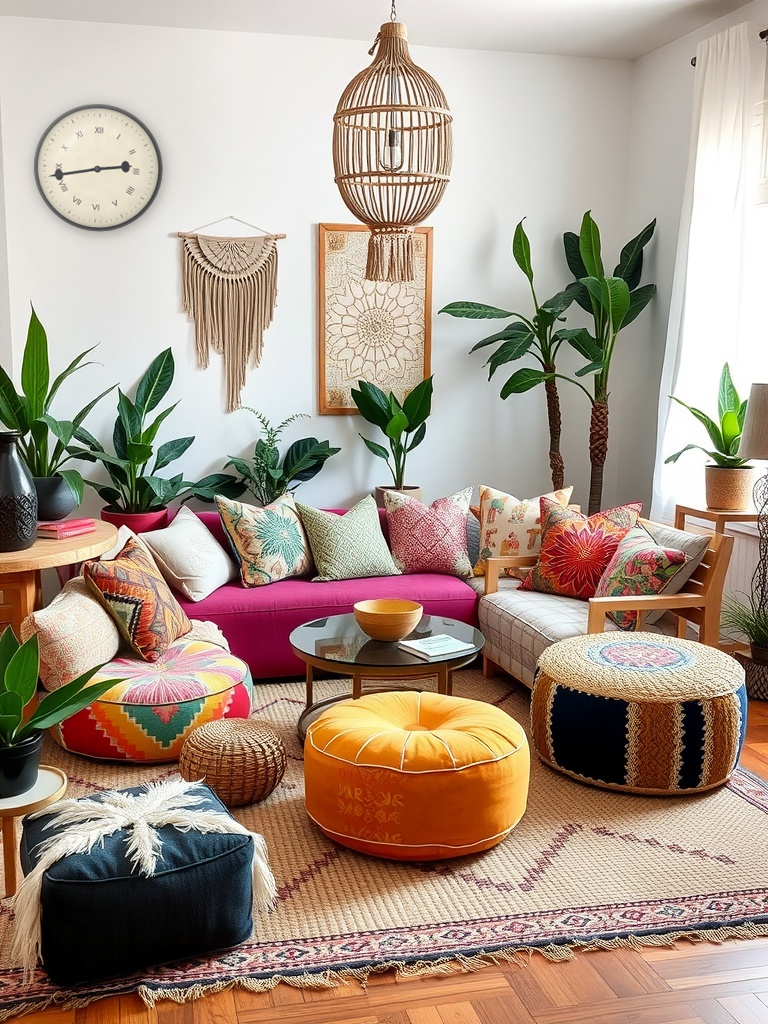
{"hour": 2, "minute": 43}
